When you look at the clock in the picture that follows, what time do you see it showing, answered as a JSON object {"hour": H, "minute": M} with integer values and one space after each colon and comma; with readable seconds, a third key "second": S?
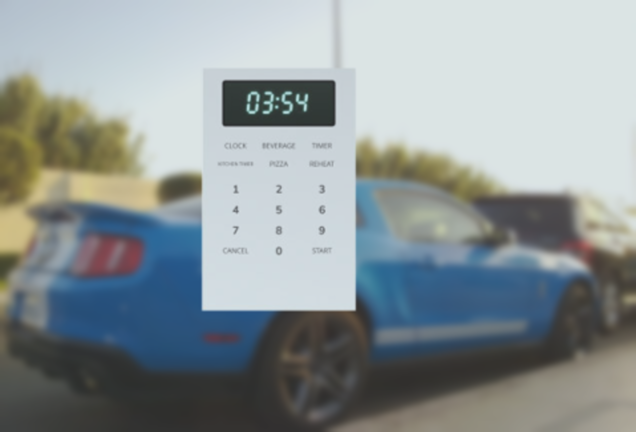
{"hour": 3, "minute": 54}
